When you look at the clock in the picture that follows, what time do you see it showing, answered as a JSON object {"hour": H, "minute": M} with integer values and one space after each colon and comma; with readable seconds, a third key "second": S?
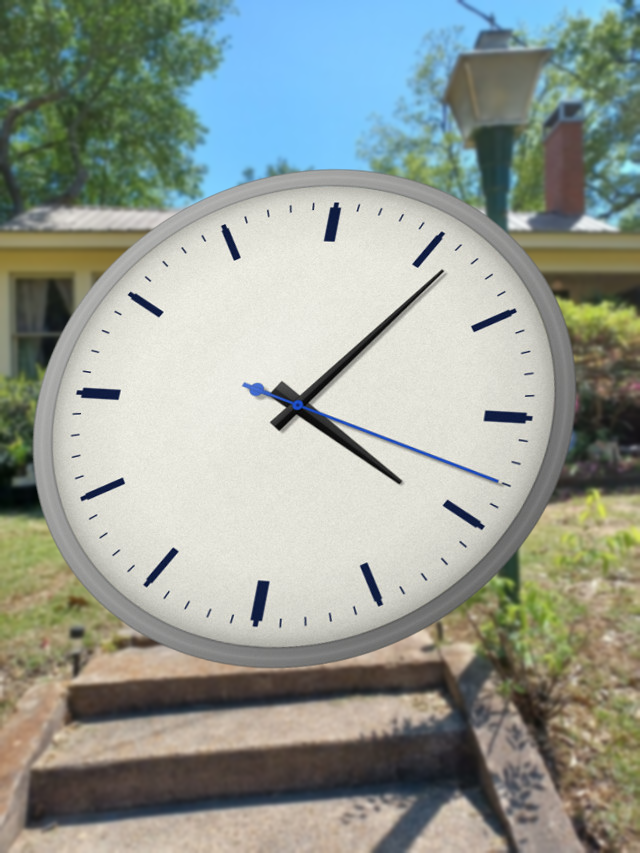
{"hour": 4, "minute": 6, "second": 18}
